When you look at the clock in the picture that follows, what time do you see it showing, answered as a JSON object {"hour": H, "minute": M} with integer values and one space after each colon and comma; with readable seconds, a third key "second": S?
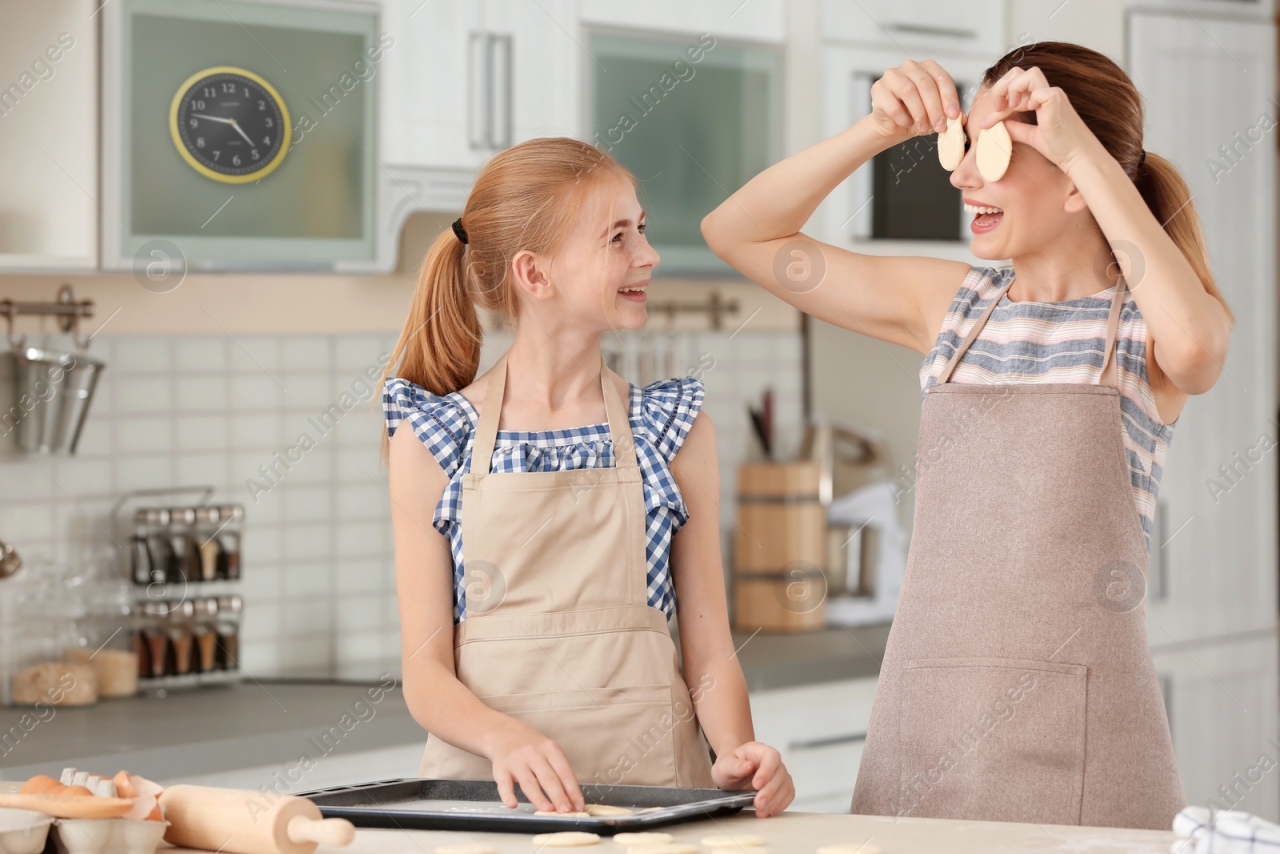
{"hour": 4, "minute": 47}
